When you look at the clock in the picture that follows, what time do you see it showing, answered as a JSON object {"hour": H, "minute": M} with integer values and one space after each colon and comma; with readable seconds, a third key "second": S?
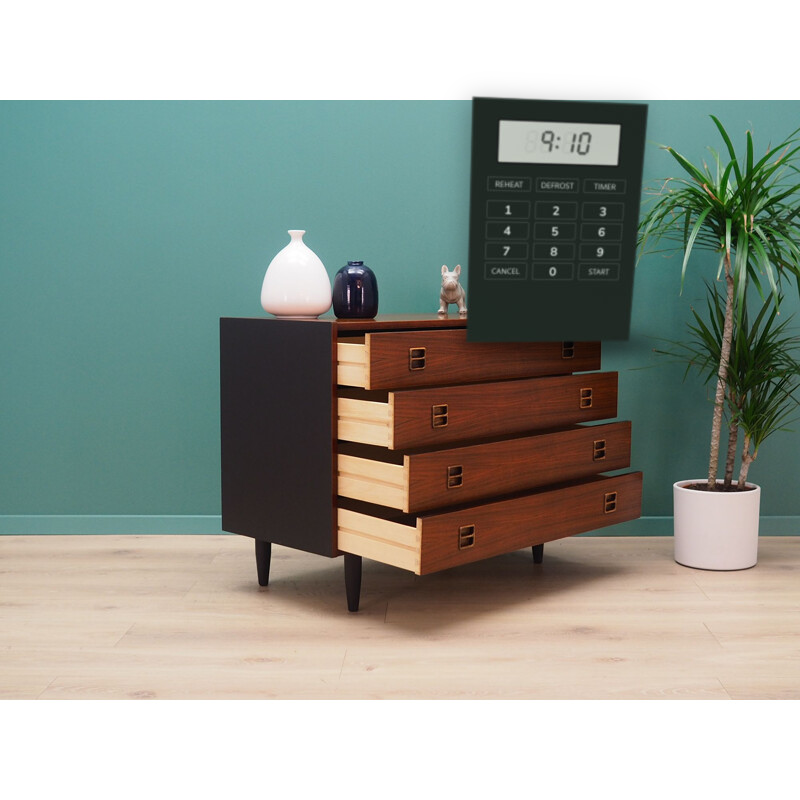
{"hour": 9, "minute": 10}
